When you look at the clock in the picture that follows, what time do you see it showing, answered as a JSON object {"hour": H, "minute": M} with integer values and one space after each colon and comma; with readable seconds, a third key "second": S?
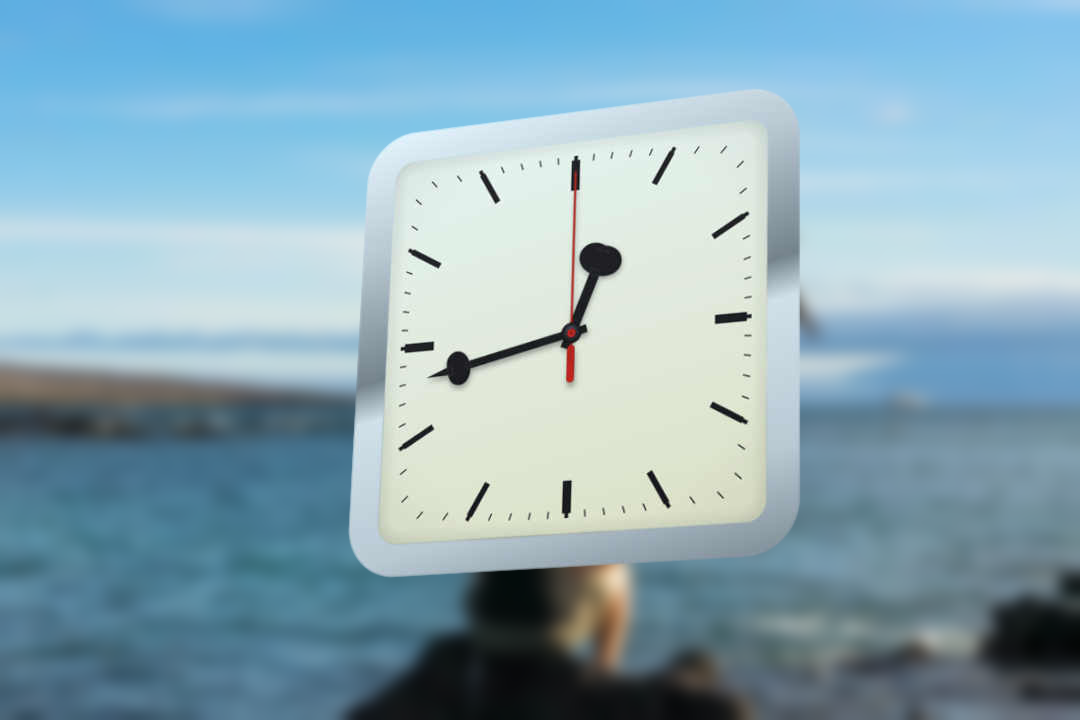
{"hour": 12, "minute": 43, "second": 0}
